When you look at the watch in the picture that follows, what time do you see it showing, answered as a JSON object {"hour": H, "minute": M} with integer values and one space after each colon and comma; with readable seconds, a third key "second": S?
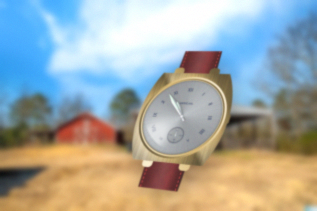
{"hour": 10, "minute": 53}
